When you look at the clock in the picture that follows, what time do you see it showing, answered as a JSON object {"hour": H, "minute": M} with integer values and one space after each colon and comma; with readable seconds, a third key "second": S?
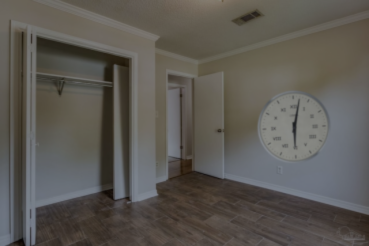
{"hour": 6, "minute": 2}
